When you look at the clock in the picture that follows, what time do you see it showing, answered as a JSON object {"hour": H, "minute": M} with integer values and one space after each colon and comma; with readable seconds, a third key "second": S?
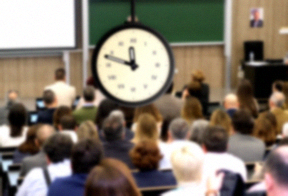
{"hour": 11, "minute": 48}
